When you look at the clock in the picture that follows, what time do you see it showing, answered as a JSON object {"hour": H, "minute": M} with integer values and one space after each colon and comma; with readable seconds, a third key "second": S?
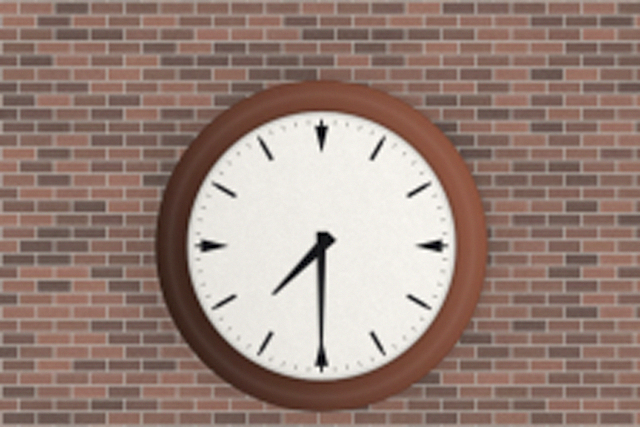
{"hour": 7, "minute": 30}
